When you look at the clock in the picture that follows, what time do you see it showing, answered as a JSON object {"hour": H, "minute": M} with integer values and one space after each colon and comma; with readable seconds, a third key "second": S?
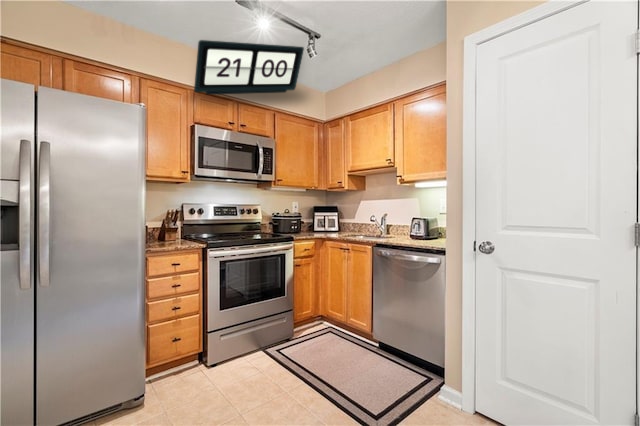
{"hour": 21, "minute": 0}
